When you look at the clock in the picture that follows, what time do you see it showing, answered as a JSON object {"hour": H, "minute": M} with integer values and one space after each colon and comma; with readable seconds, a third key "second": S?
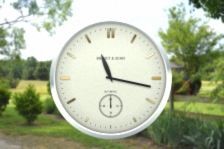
{"hour": 11, "minute": 17}
